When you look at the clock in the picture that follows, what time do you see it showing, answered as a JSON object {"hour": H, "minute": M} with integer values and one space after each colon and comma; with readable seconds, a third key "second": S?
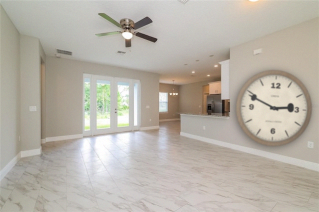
{"hour": 2, "minute": 49}
